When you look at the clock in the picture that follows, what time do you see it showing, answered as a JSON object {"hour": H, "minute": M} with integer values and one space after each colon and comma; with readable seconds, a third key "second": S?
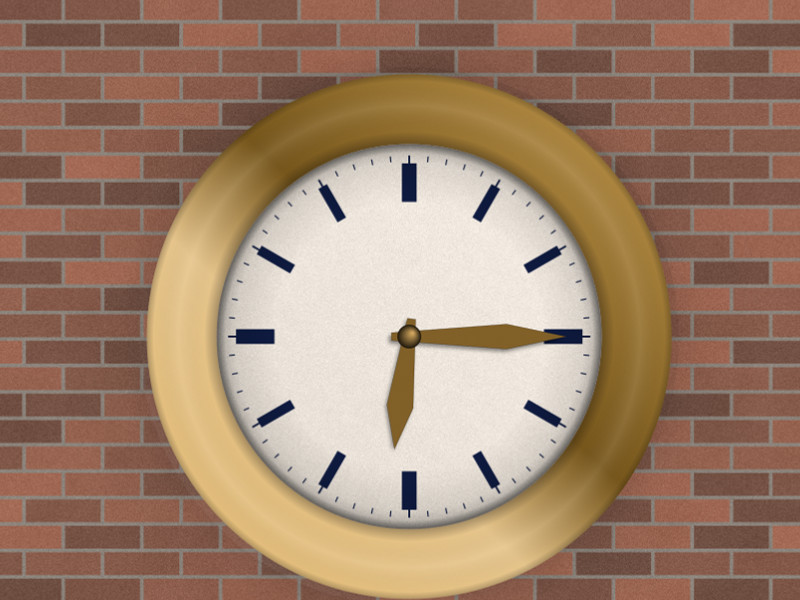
{"hour": 6, "minute": 15}
